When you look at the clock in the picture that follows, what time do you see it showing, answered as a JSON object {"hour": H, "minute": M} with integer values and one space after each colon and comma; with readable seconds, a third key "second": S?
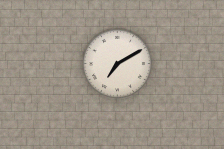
{"hour": 7, "minute": 10}
